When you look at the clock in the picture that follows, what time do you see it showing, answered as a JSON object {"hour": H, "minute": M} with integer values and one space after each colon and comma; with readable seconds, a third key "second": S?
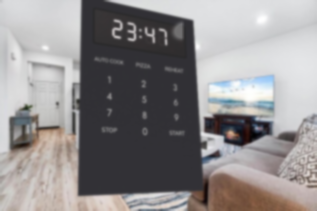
{"hour": 23, "minute": 47}
